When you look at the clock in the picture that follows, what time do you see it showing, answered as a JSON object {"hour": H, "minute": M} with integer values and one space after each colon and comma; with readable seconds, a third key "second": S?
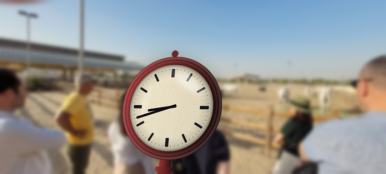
{"hour": 8, "minute": 42}
